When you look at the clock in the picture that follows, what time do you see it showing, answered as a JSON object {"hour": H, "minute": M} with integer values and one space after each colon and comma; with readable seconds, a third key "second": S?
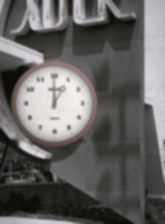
{"hour": 1, "minute": 0}
